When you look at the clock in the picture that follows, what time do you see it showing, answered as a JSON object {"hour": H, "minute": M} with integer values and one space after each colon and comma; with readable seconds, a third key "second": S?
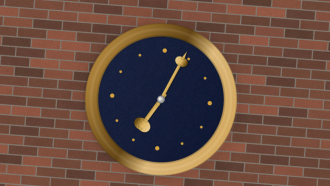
{"hour": 7, "minute": 4}
